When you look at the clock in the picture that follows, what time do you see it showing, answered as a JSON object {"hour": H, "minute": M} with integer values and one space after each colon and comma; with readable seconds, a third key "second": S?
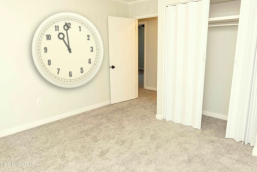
{"hour": 10, "minute": 59}
